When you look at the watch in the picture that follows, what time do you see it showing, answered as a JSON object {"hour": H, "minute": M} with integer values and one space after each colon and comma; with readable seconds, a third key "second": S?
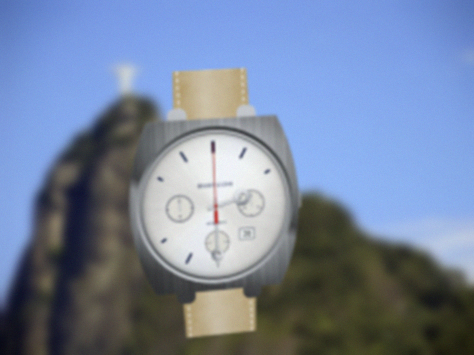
{"hour": 2, "minute": 30}
